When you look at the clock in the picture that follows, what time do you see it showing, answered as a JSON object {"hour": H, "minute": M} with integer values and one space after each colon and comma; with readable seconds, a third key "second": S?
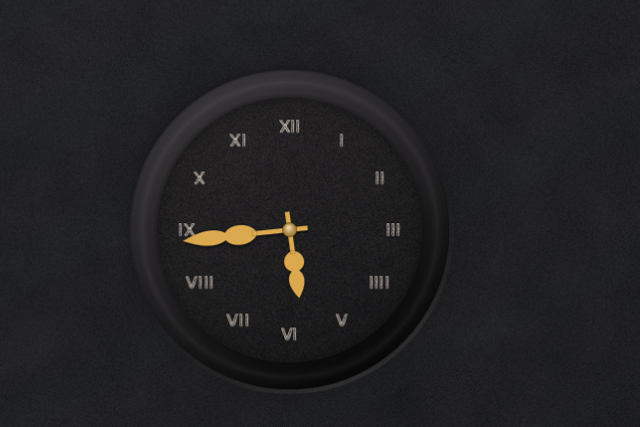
{"hour": 5, "minute": 44}
